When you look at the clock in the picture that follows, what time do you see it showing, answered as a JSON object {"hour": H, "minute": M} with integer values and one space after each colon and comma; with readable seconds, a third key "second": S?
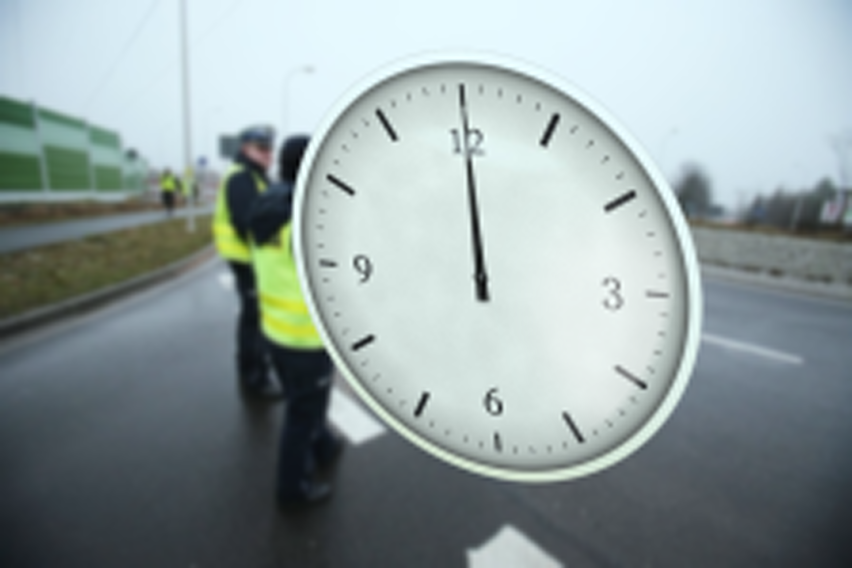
{"hour": 12, "minute": 0}
